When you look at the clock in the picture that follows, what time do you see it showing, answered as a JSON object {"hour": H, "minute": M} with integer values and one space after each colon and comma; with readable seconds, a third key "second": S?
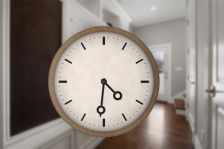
{"hour": 4, "minute": 31}
